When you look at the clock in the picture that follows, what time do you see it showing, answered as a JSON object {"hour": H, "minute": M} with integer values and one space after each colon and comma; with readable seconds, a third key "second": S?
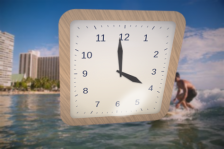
{"hour": 3, "minute": 59}
